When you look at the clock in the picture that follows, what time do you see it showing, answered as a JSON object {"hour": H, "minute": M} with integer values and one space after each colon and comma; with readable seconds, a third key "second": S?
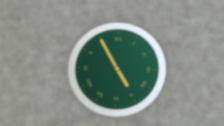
{"hour": 4, "minute": 55}
